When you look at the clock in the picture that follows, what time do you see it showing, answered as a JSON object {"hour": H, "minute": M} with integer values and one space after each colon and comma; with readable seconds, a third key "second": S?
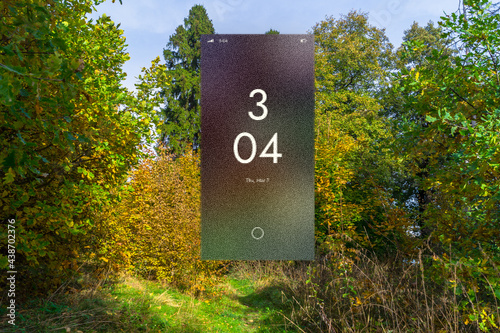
{"hour": 3, "minute": 4}
